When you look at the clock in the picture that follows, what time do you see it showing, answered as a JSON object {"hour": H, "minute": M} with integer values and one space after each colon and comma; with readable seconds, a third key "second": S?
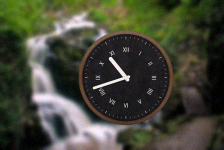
{"hour": 10, "minute": 42}
